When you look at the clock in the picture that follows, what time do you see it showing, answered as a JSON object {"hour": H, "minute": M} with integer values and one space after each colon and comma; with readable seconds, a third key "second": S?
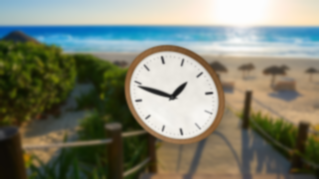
{"hour": 1, "minute": 49}
